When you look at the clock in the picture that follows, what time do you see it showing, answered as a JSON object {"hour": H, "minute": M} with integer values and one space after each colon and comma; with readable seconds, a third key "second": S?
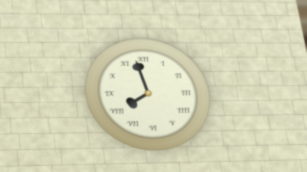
{"hour": 7, "minute": 58}
